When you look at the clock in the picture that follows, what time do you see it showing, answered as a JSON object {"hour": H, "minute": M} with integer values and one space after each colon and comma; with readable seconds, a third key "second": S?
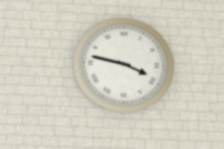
{"hour": 3, "minute": 47}
